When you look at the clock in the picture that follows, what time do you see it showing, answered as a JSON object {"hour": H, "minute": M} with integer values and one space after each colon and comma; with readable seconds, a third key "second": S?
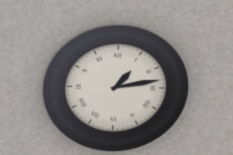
{"hour": 1, "minute": 13}
